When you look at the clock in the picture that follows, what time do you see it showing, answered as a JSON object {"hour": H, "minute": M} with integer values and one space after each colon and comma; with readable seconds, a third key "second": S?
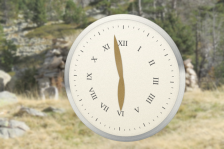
{"hour": 5, "minute": 58}
